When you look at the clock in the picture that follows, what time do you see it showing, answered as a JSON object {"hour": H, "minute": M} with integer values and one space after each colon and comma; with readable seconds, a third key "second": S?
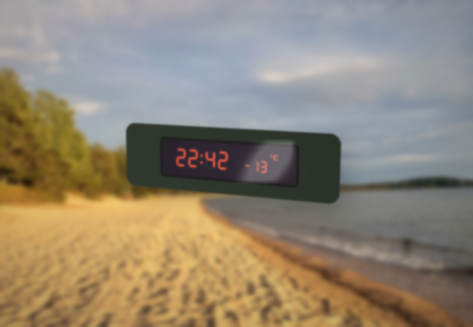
{"hour": 22, "minute": 42}
